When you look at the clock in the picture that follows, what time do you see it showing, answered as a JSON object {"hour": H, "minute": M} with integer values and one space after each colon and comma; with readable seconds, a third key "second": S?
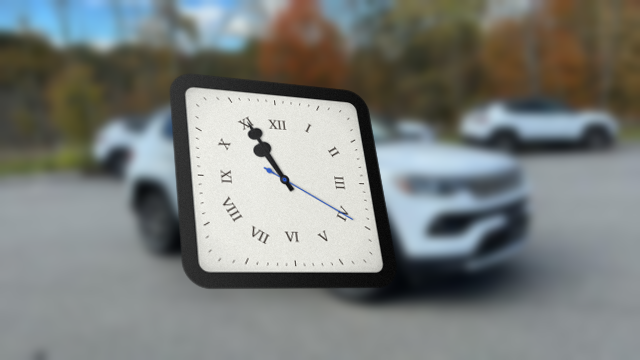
{"hour": 10, "minute": 55, "second": 20}
